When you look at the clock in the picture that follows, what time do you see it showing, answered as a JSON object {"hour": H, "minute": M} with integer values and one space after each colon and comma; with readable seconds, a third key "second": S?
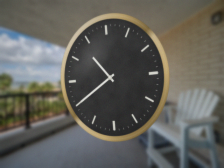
{"hour": 10, "minute": 40}
